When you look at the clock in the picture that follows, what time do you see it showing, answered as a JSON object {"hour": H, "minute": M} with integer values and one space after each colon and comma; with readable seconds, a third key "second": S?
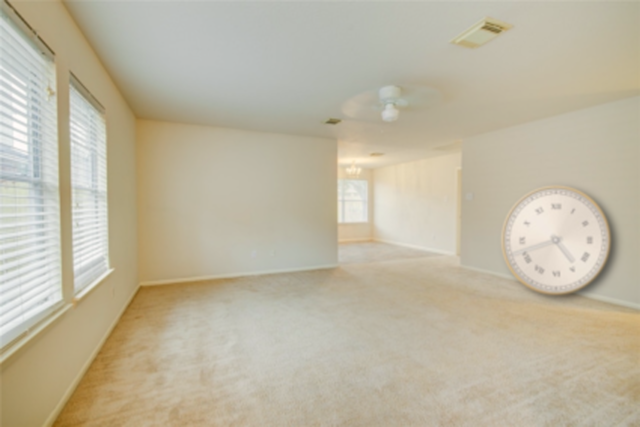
{"hour": 4, "minute": 42}
